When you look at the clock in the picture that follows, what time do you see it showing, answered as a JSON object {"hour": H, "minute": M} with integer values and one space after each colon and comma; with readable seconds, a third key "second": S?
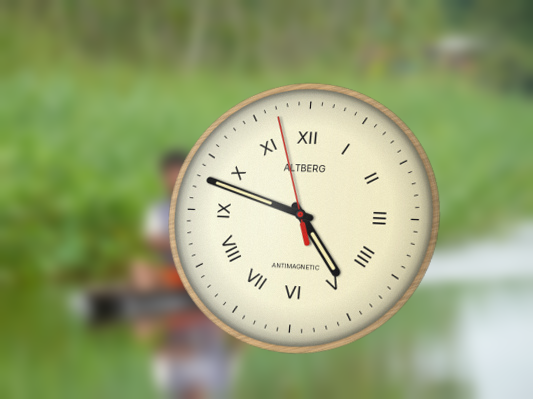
{"hour": 4, "minute": 47, "second": 57}
